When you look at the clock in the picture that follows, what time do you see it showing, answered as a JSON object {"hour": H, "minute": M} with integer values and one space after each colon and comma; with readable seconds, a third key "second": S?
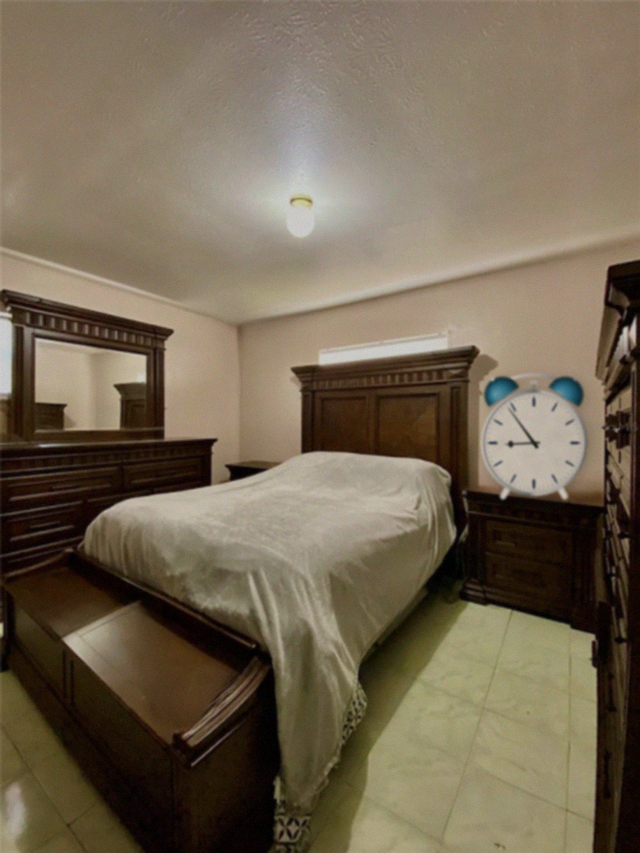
{"hour": 8, "minute": 54}
